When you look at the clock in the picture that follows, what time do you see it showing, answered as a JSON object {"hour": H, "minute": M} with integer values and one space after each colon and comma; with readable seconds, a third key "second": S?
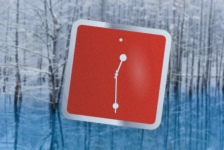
{"hour": 12, "minute": 29}
